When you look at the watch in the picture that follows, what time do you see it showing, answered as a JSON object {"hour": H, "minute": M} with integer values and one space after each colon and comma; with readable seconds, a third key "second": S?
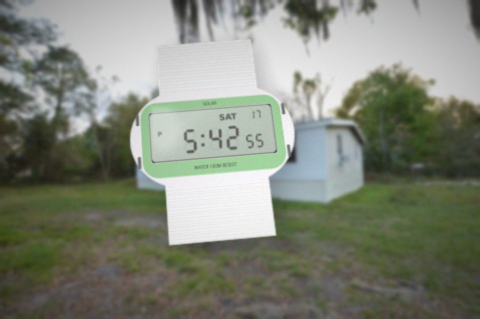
{"hour": 5, "minute": 42, "second": 55}
